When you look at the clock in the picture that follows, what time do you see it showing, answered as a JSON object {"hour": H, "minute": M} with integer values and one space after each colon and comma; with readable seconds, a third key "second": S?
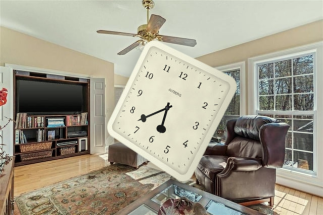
{"hour": 5, "minute": 37}
